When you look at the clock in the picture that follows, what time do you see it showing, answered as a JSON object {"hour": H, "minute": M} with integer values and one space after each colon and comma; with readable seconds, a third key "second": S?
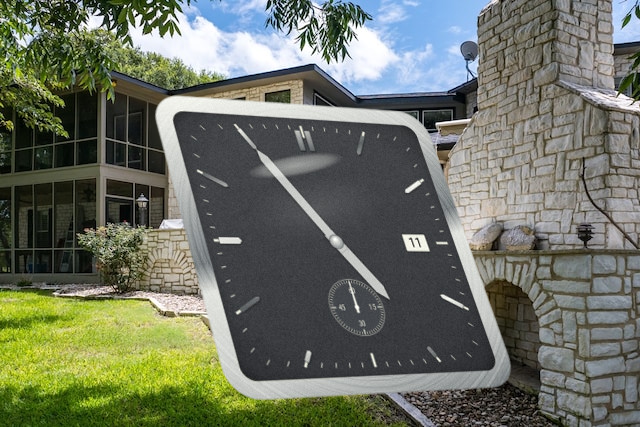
{"hour": 4, "minute": 55}
